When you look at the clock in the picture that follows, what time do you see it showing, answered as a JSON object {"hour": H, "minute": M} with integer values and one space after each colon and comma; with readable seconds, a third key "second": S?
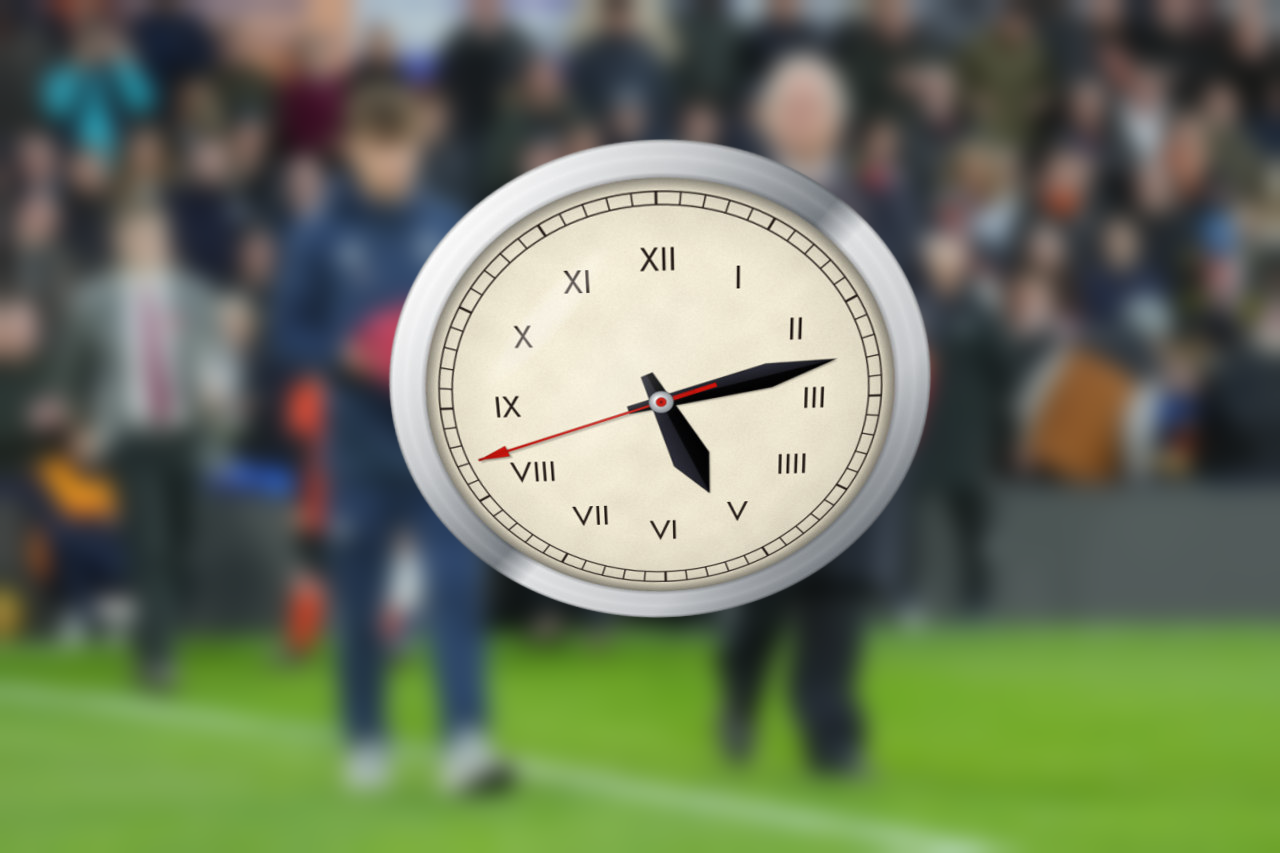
{"hour": 5, "minute": 12, "second": 42}
